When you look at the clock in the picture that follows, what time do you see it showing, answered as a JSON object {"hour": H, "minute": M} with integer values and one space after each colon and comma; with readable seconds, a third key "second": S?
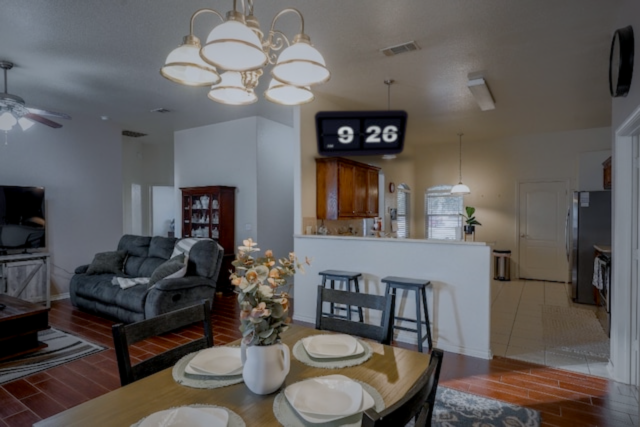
{"hour": 9, "minute": 26}
